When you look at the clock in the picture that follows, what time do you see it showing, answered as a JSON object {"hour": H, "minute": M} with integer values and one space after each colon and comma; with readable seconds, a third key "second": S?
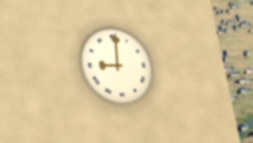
{"hour": 9, "minute": 1}
